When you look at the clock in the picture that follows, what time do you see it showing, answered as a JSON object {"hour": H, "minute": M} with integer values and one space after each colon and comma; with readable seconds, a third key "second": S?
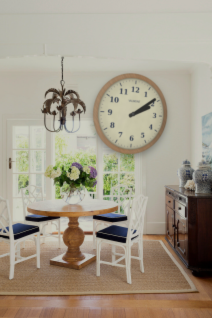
{"hour": 2, "minute": 9}
